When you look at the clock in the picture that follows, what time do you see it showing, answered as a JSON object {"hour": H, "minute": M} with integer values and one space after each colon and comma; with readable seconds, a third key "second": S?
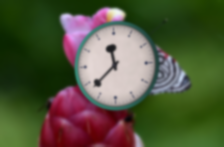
{"hour": 11, "minute": 38}
